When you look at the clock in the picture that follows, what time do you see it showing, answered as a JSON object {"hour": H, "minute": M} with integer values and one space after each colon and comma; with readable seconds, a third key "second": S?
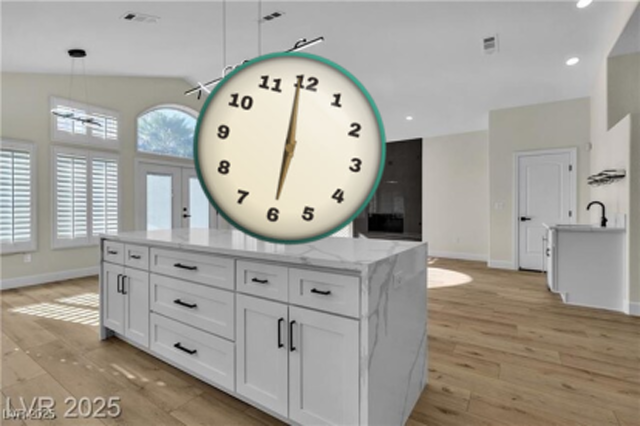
{"hour": 5, "minute": 59}
